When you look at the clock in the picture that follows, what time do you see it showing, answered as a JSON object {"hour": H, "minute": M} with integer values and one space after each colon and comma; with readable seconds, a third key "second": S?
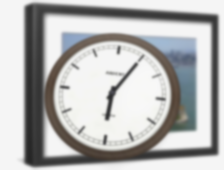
{"hour": 6, "minute": 5}
